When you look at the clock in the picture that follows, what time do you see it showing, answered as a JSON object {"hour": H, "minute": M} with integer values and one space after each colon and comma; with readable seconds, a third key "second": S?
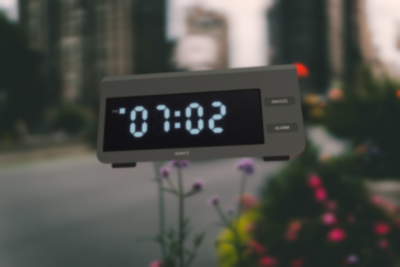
{"hour": 7, "minute": 2}
